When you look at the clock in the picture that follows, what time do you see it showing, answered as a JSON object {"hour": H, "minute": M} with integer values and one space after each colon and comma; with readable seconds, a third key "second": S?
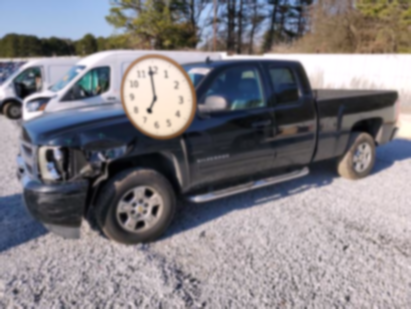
{"hour": 6, "minute": 59}
